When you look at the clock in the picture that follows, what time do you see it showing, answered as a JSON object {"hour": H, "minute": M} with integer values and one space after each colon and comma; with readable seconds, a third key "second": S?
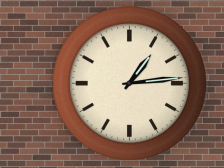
{"hour": 1, "minute": 14}
